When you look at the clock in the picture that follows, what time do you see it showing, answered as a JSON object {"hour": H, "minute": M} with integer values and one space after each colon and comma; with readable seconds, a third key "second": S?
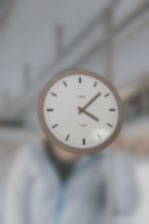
{"hour": 4, "minute": 8}
